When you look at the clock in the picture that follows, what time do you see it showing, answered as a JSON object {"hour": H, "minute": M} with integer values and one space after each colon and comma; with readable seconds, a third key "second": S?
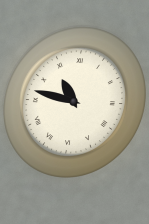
{"hour": 10, "minute": 47}
